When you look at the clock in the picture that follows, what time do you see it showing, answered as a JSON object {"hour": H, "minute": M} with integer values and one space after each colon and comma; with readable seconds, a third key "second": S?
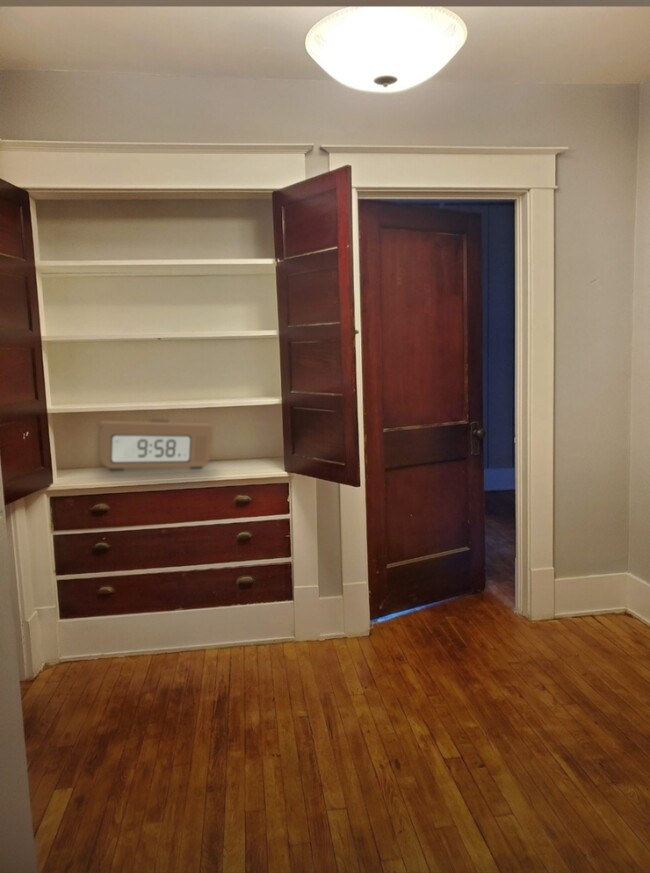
{"hour": 9, "minute": 58}
